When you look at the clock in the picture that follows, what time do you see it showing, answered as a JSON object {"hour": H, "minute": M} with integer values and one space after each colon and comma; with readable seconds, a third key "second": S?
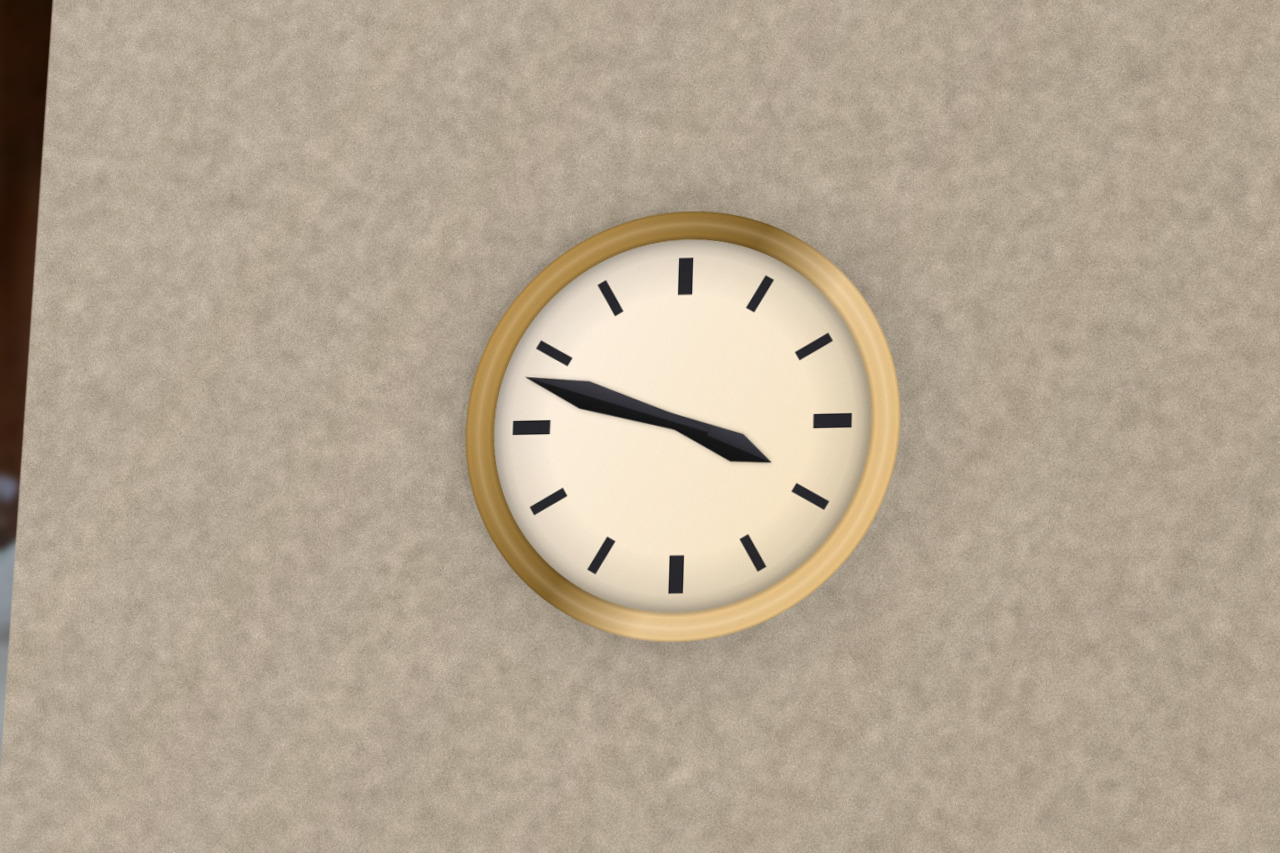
{"hour": 3, "minute": 48}
